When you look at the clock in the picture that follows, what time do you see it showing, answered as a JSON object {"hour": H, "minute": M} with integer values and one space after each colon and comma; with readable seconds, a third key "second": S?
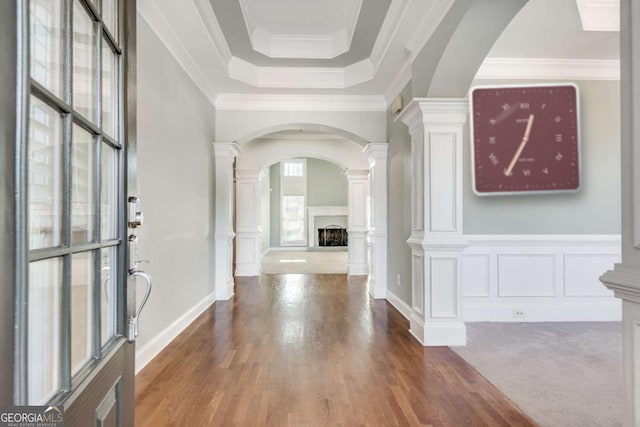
{"hour": 12, "minute": 35}
